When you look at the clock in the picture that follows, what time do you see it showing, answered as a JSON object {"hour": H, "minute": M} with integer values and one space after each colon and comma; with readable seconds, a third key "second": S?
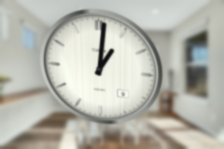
{"hour": 1, "minute": 1}
